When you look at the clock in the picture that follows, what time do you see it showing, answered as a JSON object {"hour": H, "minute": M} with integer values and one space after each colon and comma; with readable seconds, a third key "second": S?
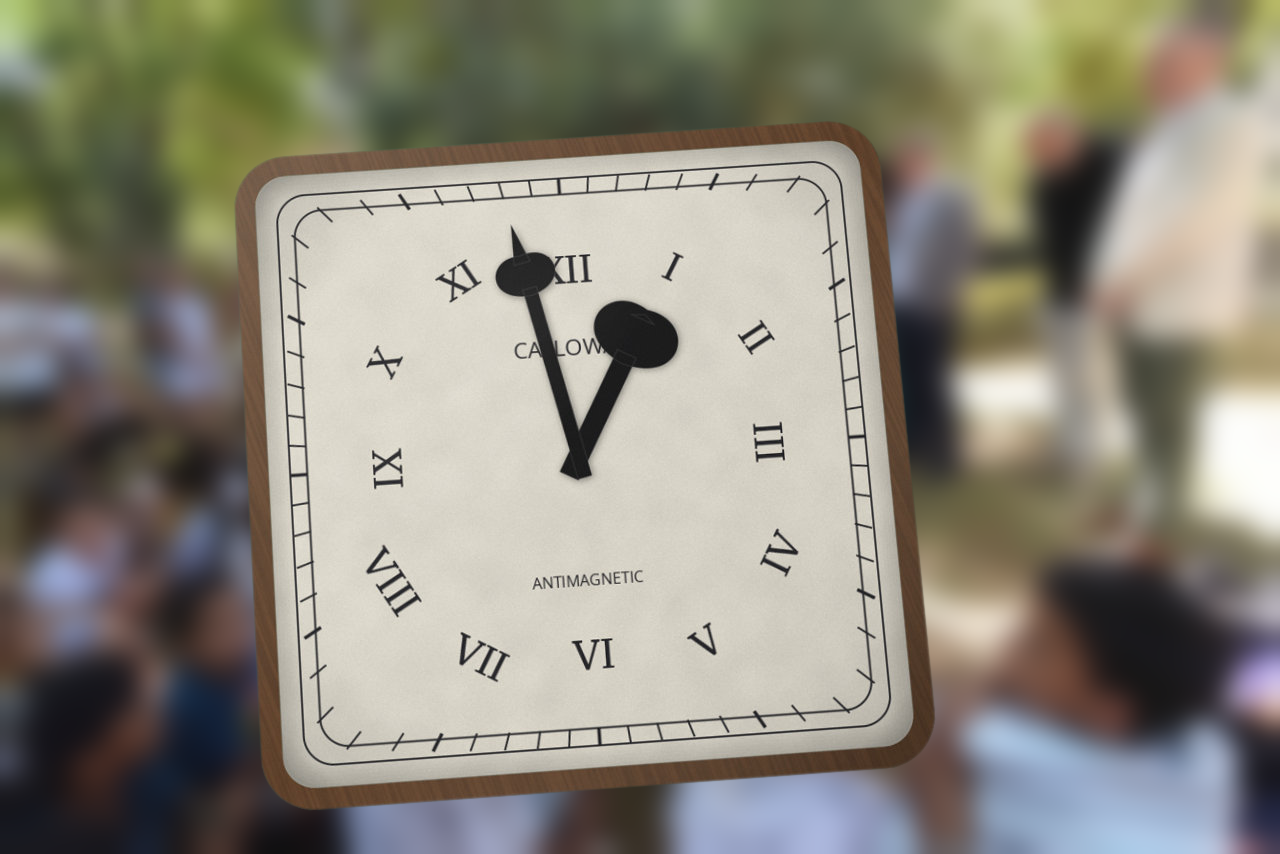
{"hour": 12, "minute": 58}
